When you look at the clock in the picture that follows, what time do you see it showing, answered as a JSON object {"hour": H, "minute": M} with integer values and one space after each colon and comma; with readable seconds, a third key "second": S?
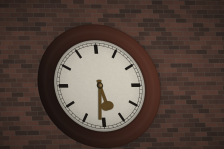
{"hour": 5, "minute": 31}
